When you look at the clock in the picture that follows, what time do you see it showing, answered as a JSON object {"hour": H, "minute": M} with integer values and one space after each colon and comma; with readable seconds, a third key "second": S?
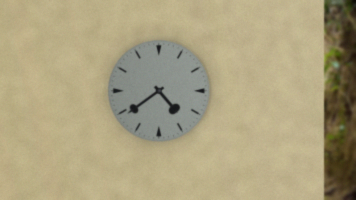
{"hour": 4, "minute": 39}
